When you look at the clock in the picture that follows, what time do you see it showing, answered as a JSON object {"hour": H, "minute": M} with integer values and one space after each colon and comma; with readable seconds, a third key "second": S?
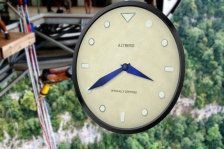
{"hour": 3, "minute": 40}
